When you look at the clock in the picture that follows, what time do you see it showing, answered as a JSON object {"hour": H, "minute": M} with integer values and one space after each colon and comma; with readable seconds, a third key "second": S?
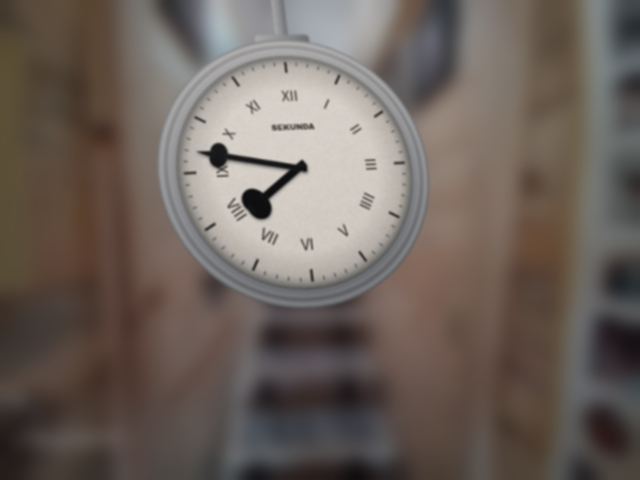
{"hour": 7, "minute": 47}
